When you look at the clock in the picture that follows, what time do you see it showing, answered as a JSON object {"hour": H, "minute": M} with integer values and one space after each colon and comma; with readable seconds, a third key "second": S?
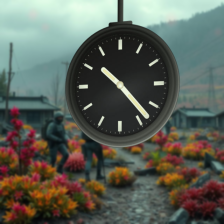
{"hour": 10, "minute": 23}
